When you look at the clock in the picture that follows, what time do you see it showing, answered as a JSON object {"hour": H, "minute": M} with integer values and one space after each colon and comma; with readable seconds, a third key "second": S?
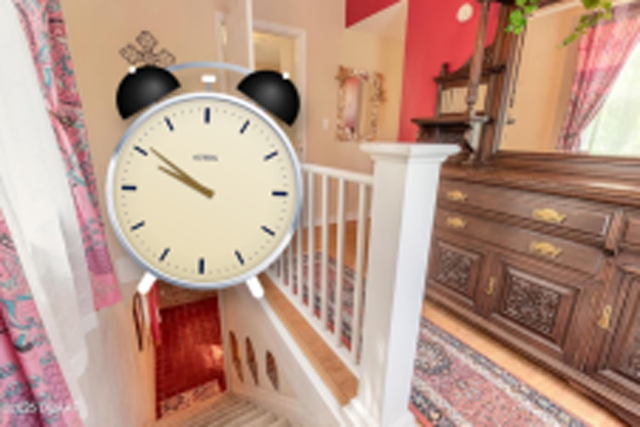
{"hour": 9, "minute": 51}
